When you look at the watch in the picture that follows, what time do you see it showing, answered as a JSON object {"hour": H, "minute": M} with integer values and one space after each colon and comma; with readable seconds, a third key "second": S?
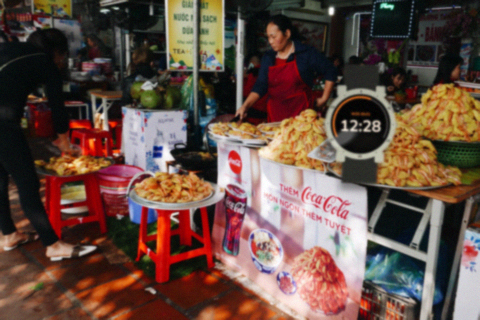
{"hour": 12, "minute": 28}
